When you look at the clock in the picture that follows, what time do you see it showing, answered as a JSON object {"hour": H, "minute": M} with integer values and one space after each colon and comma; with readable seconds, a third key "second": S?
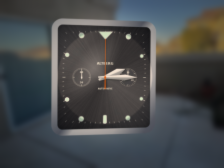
{"hour": 2, "minute": 15}
